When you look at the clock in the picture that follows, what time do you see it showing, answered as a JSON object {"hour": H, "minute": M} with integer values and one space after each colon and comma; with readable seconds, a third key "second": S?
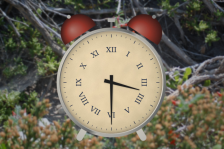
{"hour": 3, "minute": 30}
